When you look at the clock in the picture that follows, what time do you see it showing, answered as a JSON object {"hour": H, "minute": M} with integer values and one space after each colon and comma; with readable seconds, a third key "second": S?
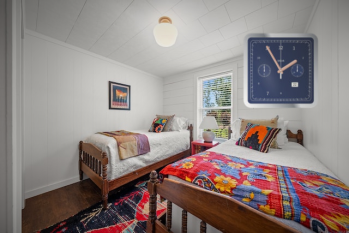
{"hour": 1, "minute": 55}
